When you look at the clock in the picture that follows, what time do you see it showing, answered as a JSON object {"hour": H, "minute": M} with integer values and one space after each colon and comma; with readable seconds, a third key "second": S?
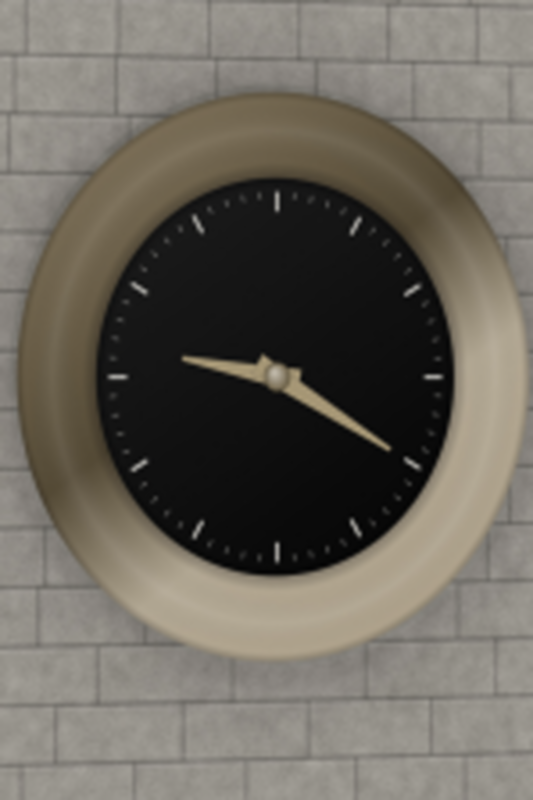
{"hour": 9, "minute": 20}
